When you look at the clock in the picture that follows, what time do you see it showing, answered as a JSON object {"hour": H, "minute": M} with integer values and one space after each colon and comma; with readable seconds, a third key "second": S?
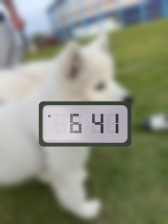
{"hour": 6, "minute": 41}
